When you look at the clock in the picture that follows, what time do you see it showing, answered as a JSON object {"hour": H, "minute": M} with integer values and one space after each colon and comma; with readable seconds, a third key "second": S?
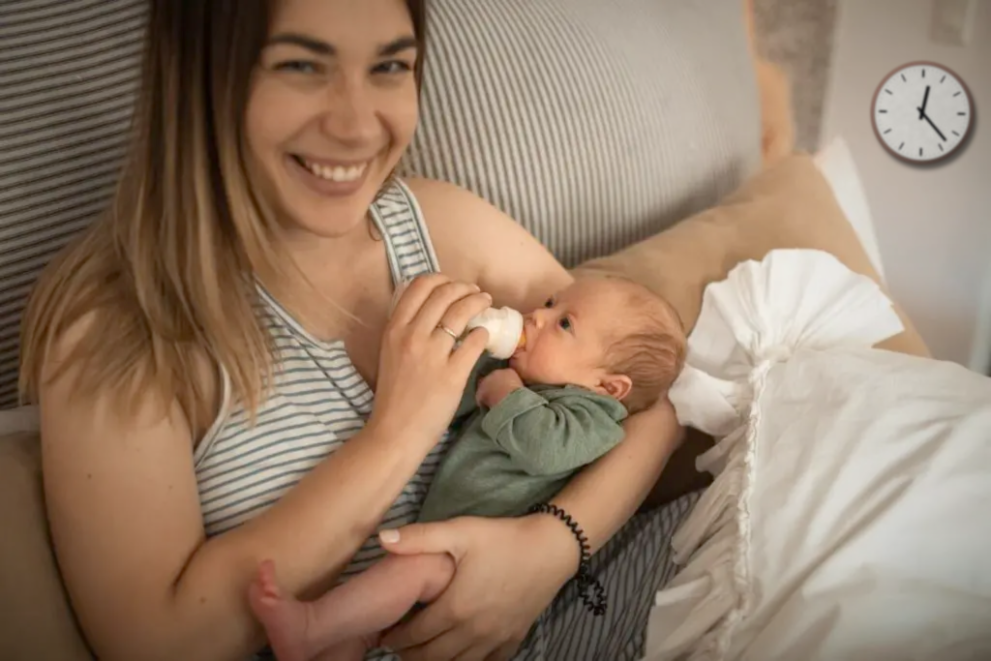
{"hour": 12, "minute": 23}
